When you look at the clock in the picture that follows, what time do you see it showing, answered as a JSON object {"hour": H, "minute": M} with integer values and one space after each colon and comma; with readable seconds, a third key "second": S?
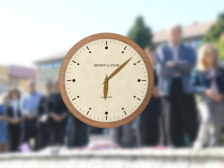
{"hour": 6, "minute": 8}
